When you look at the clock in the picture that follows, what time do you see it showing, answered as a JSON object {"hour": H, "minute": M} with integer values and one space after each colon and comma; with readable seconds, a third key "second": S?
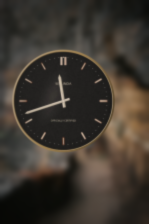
{"hour": 11, "minute": 42}
